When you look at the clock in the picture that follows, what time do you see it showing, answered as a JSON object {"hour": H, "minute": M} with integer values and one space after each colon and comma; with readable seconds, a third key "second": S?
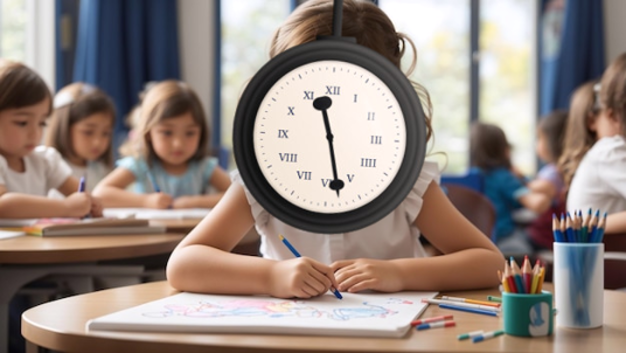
{"hour": 11, "minute": 28}
